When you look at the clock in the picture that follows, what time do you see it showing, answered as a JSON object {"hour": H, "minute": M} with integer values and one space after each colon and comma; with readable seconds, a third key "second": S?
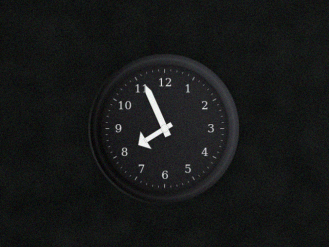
{"hour": 7, "minute": 56}
